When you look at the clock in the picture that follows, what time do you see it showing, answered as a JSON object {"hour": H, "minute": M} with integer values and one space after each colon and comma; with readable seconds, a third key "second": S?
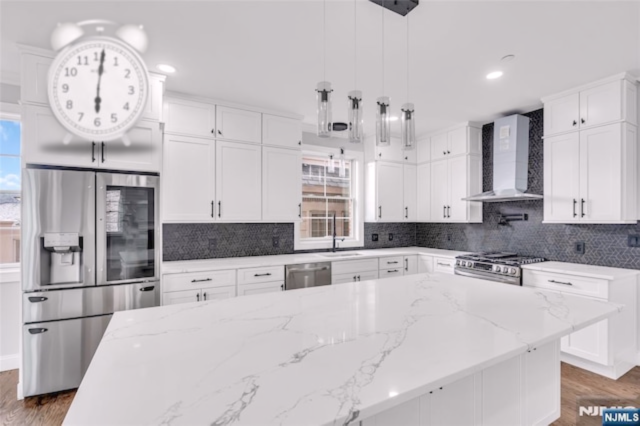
{"hour": 6, "minute": 1}
